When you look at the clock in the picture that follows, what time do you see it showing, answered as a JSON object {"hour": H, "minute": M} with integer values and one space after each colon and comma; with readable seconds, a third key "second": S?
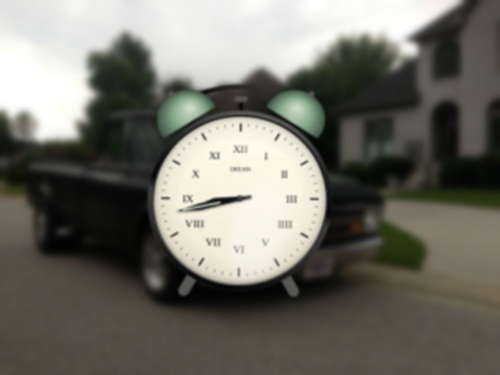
{"hour": 8, "minute": 43}
